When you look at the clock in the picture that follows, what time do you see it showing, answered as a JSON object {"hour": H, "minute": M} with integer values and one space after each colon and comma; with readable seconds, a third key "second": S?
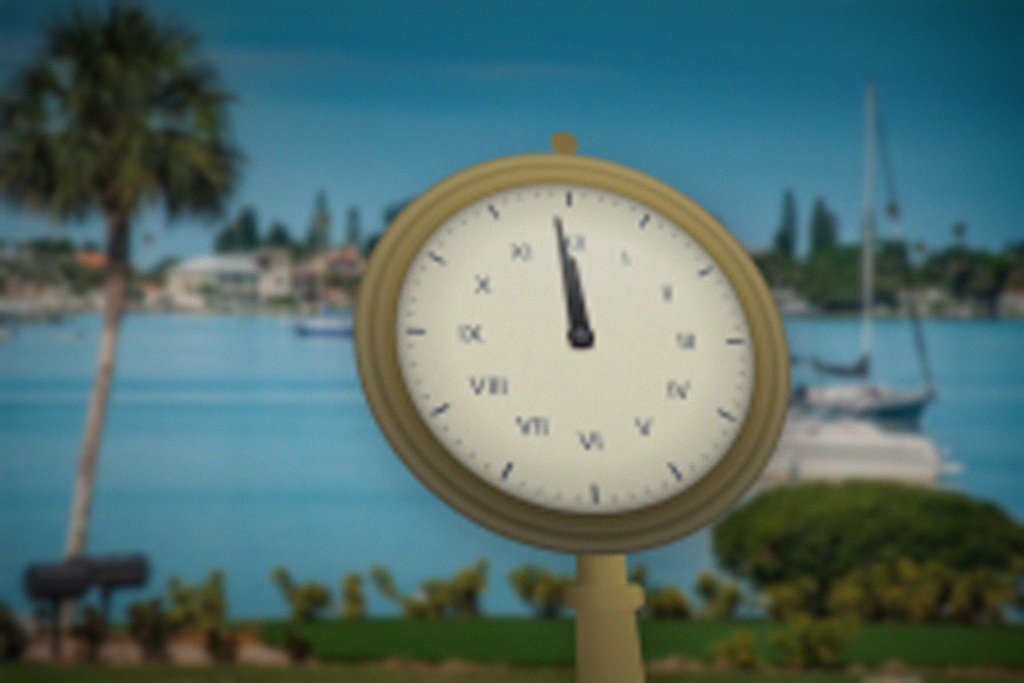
{"hour": 11, "minute": 59}
